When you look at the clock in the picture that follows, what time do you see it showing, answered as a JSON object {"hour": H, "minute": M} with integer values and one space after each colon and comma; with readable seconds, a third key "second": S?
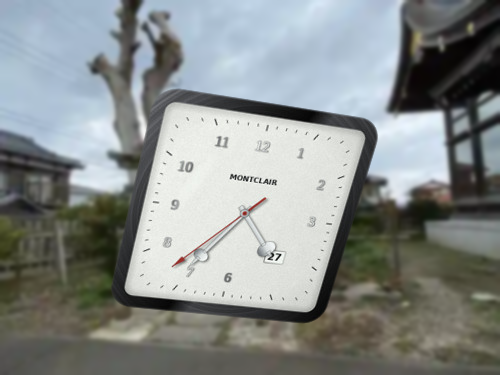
{"hour": 4, "minute": 35, "second": 37}
